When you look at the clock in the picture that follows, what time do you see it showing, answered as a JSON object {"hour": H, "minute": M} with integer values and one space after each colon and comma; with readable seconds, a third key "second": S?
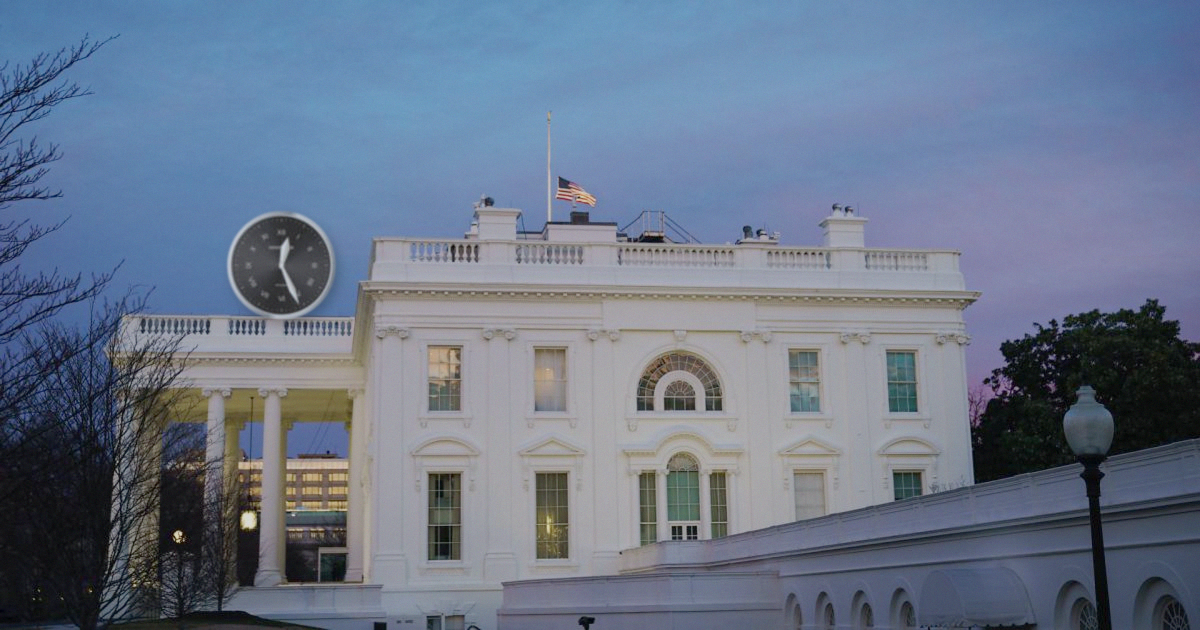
{"hour": 12, "minute": 26}
